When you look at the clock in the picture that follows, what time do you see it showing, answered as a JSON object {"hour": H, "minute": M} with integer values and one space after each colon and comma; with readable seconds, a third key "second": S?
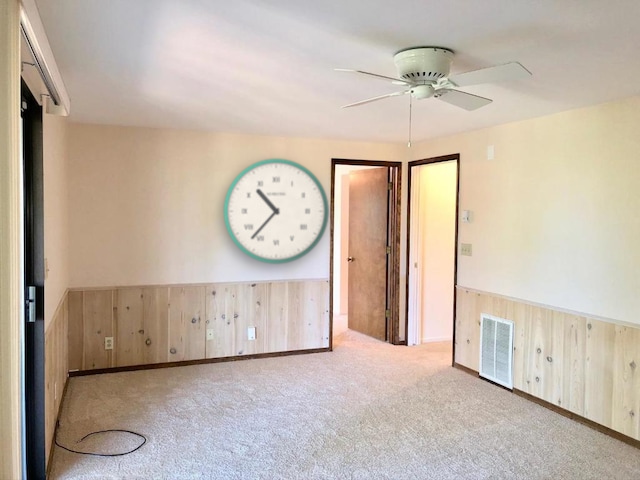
{"hour": 10, "minute": 37}
